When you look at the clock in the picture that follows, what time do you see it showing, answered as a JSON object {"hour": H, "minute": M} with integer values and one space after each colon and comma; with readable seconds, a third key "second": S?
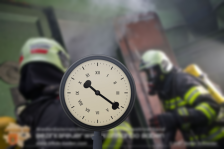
{"hour": 10, "minute": 21}
